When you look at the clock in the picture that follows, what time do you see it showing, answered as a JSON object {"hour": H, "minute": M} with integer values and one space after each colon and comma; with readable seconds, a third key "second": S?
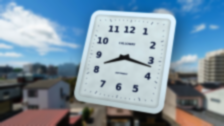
{"hour": 8, "minute": 17}
